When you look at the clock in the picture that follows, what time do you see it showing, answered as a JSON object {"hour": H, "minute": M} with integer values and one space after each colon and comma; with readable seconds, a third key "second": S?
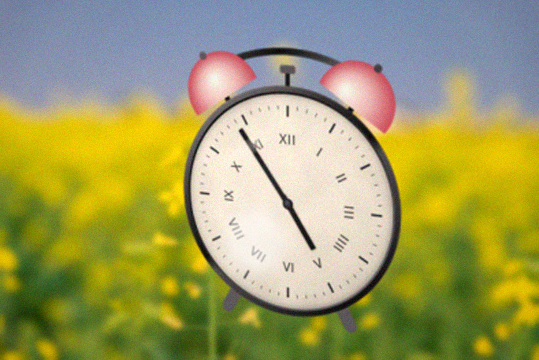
{"hour": 4, "minute": 54}
